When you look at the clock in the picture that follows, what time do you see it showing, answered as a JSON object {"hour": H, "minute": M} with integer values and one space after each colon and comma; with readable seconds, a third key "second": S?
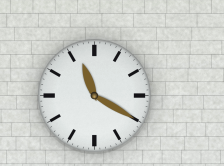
{"hour": 11, "minute": 20}
